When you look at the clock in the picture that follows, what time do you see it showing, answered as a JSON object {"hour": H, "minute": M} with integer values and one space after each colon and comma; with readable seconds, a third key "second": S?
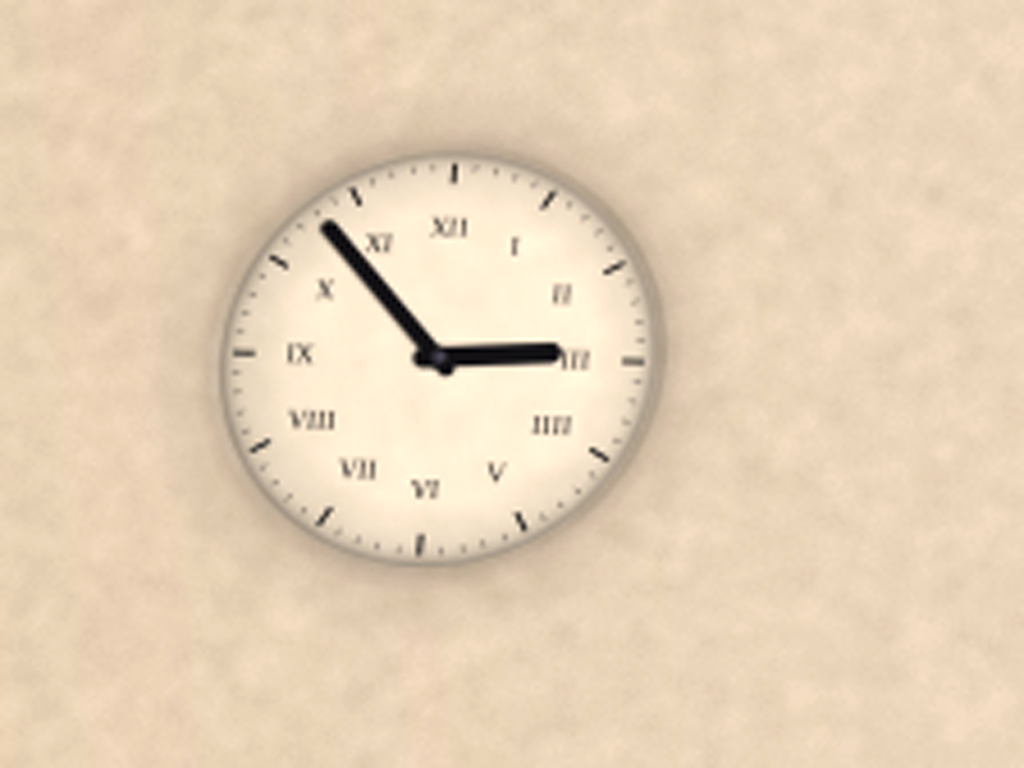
{"hour": 2, "minute": 53}
